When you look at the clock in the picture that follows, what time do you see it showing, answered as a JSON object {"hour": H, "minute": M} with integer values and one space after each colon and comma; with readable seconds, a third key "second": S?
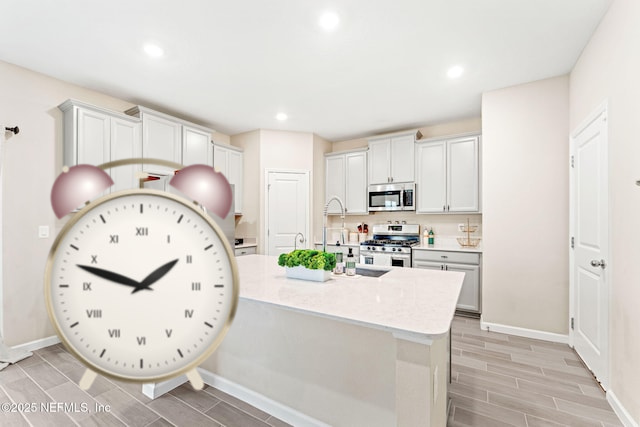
{"hour": 1, "minute": 48}
